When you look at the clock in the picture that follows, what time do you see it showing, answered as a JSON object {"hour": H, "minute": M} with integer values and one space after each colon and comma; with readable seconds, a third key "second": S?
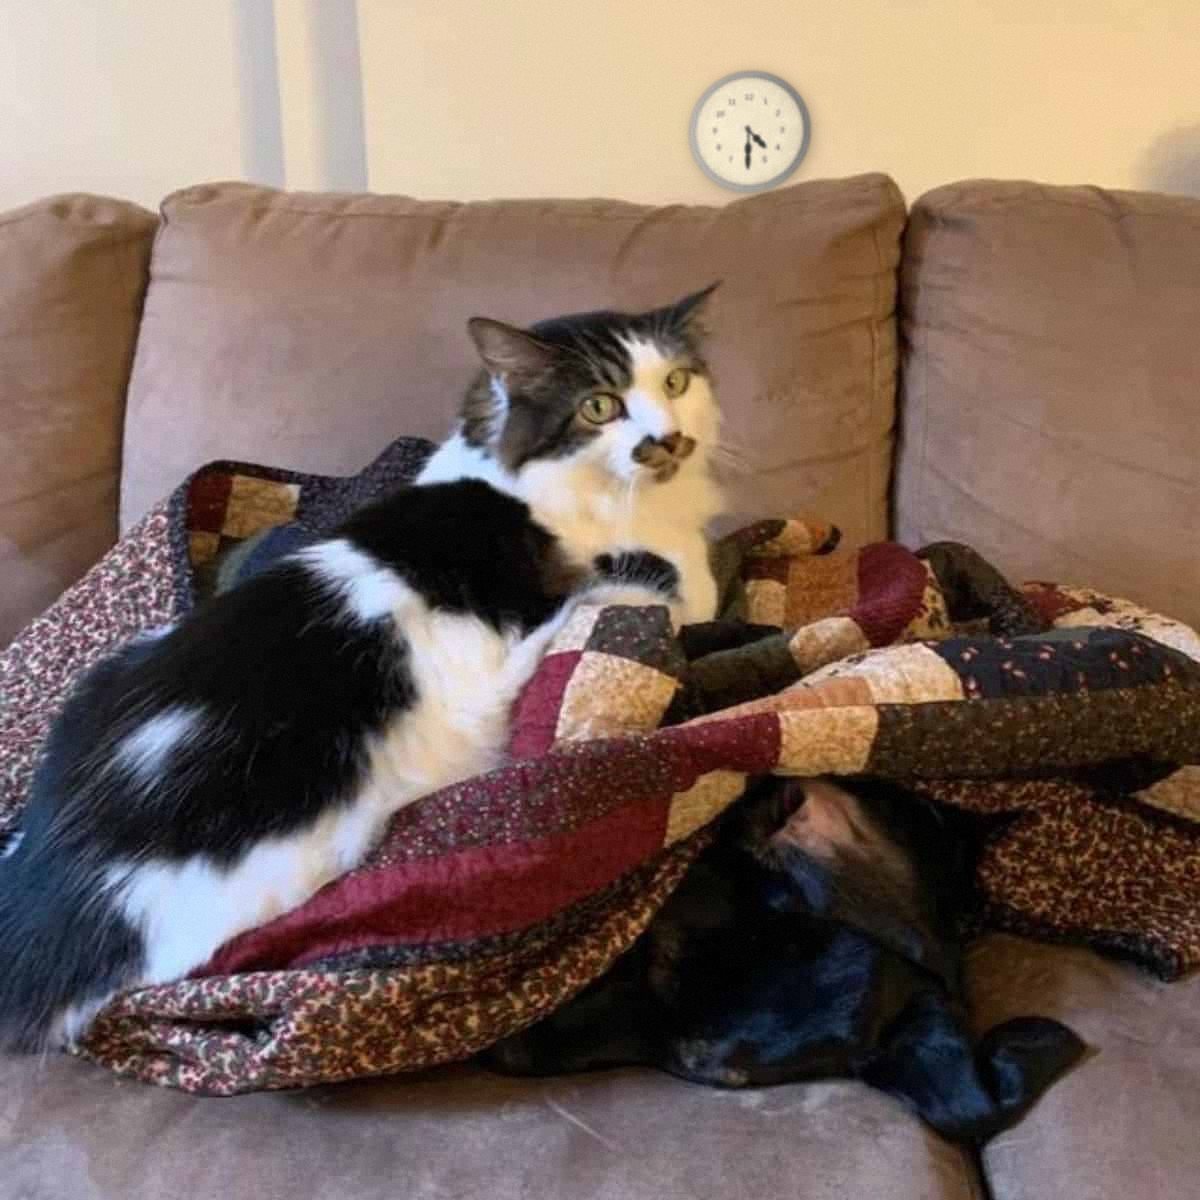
{"hour": 4, "minute": 30}
